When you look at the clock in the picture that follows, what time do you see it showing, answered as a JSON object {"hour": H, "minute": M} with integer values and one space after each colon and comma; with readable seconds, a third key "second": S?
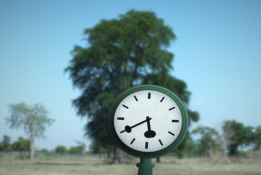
{"hour": 5, "minute": 40}
